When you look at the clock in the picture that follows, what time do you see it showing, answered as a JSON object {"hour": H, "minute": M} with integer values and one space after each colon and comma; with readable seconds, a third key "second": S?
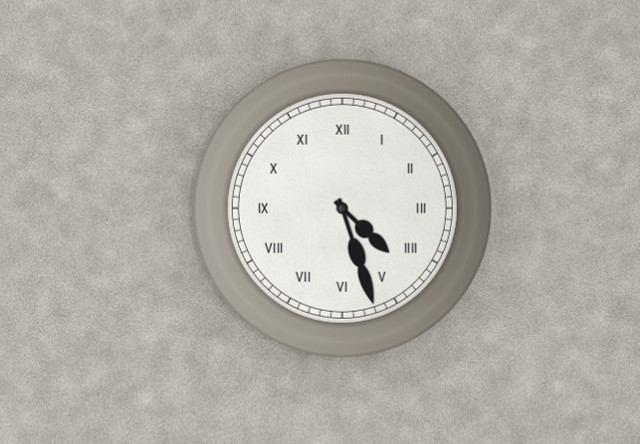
{"hour": 4, "minute": 27}
